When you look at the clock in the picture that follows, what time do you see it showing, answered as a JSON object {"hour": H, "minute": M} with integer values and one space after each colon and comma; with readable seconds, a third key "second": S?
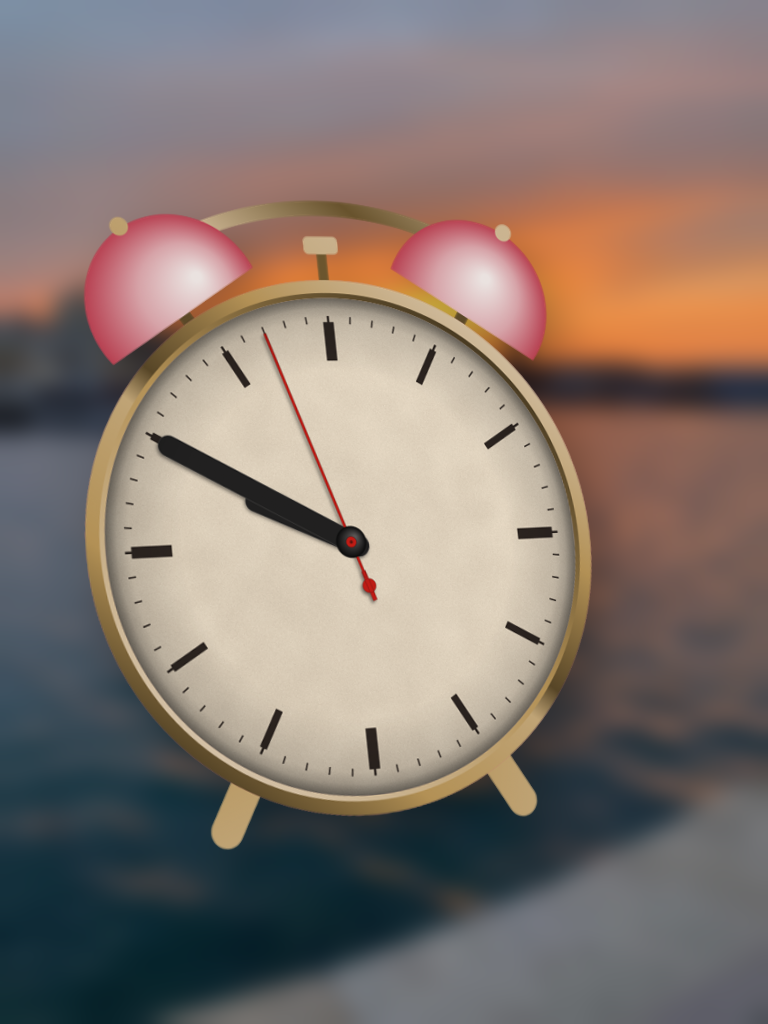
{"hour": 9, "minute": 49, "second": 57}
